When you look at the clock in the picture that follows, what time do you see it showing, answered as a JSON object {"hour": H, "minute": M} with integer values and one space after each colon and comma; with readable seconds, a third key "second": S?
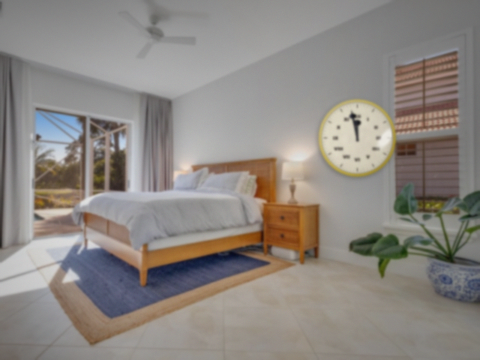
{"hour": 11, "minute": 58}
